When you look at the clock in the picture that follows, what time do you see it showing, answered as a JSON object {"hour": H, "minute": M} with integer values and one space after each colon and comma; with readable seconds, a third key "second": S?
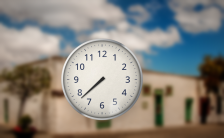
{"hour": 7, "minute": 38}
